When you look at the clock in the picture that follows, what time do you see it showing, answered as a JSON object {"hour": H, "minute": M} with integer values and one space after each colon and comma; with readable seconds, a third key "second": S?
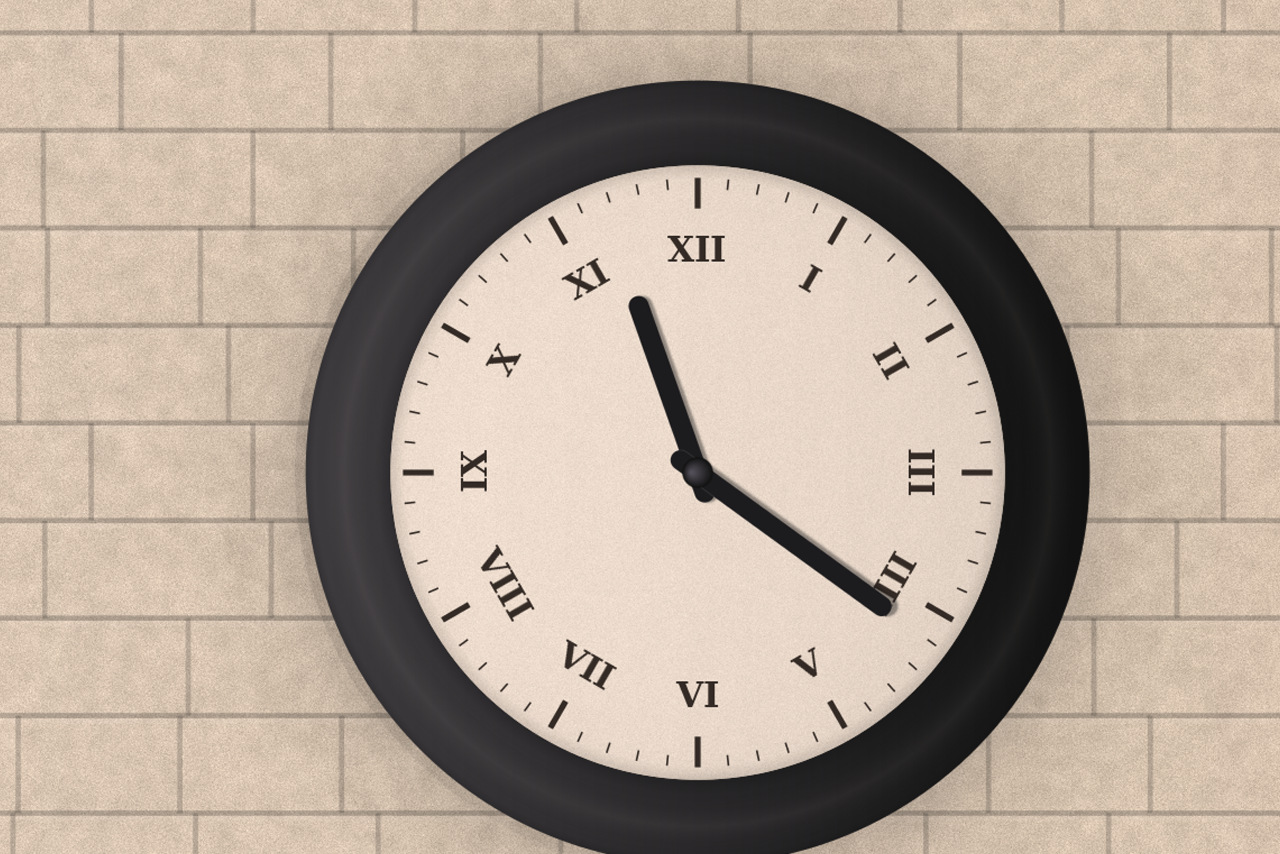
{"hour": 11, "minute": 21}
